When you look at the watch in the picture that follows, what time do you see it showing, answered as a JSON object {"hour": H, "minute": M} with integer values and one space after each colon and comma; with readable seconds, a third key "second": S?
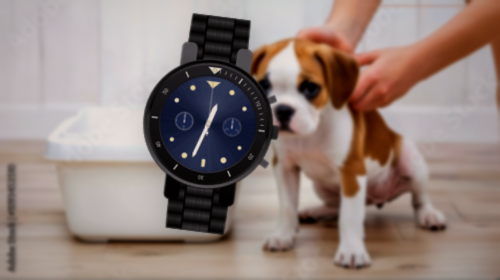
{"hour": 12, "minute": 33}
